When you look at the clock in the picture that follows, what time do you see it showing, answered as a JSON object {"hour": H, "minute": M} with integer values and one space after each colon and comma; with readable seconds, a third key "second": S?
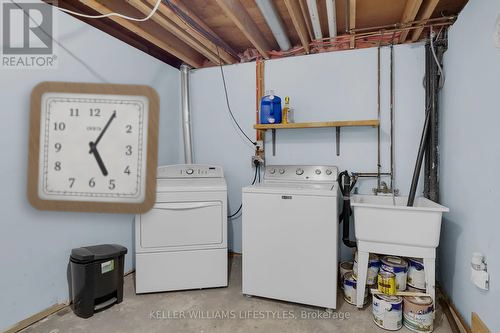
{"hour": 5, "minute": 5}
